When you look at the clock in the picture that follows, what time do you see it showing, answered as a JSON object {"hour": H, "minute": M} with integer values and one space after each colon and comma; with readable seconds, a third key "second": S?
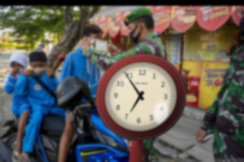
{"hour": 6, "minute": 54}
